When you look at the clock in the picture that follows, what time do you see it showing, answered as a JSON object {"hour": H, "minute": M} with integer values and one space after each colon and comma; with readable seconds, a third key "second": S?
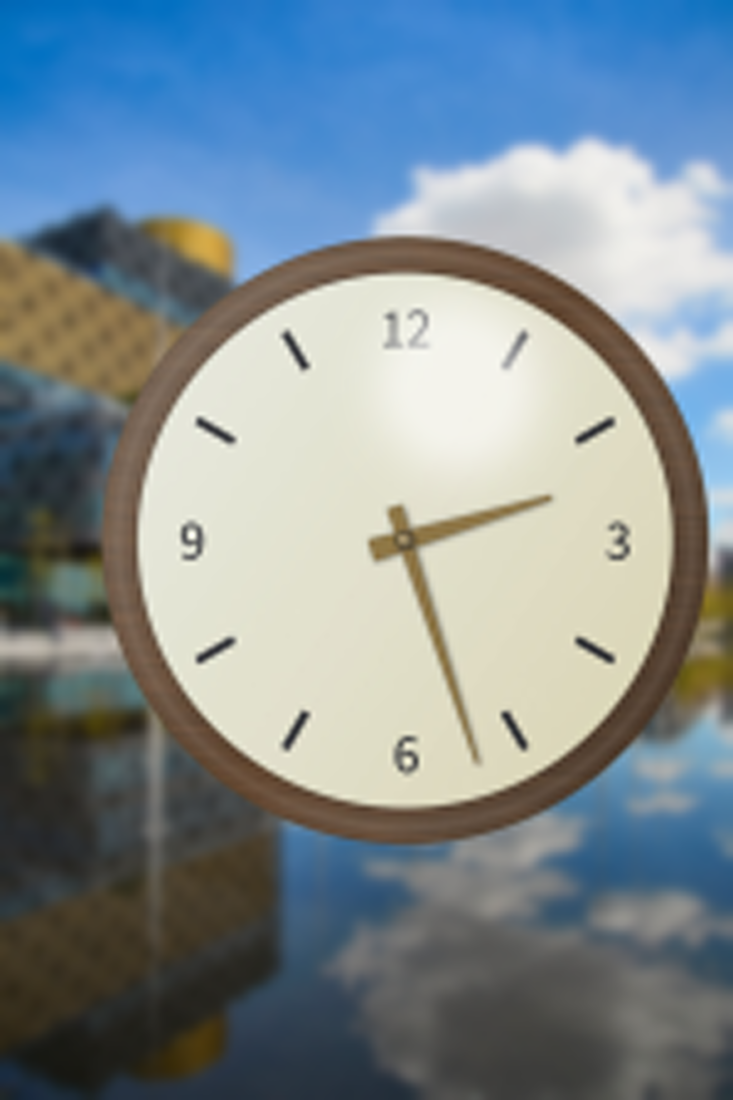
{"hour": 2, "minute": 27}
